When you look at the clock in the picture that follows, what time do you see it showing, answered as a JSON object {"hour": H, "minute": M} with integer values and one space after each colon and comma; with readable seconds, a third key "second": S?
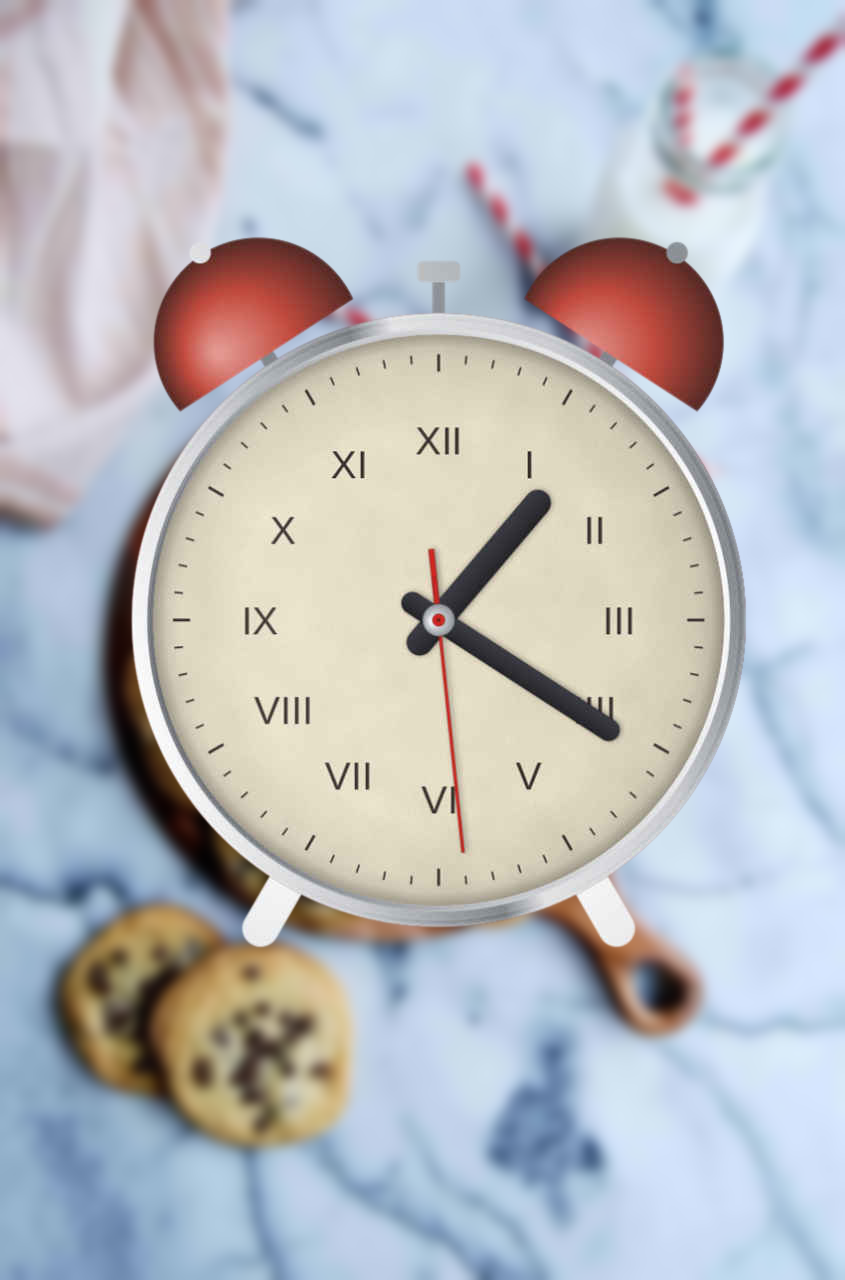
{"hour": 1, "minute": 20, "second": 29}
